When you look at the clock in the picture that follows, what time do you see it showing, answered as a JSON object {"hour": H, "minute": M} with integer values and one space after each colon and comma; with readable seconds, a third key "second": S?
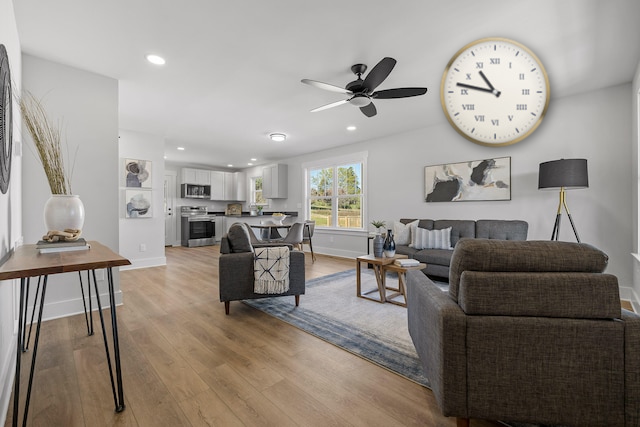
{"hour": 10, "minute": 47}
